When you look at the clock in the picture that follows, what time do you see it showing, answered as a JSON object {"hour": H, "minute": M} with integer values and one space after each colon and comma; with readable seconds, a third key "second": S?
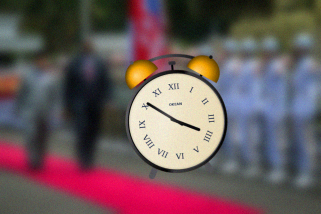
{"hour": 3, "minute": 51}
